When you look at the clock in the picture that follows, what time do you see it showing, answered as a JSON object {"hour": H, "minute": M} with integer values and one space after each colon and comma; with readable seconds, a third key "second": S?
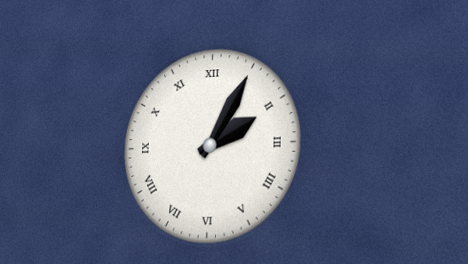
{"hour": 2, "minute": 5}
